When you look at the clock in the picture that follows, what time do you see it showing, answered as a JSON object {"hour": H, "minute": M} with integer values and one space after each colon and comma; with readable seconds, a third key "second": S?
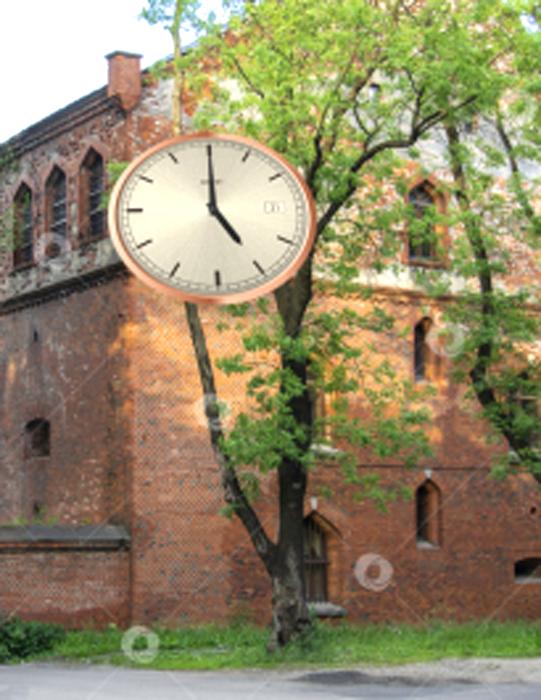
{"hour": 5, "minute": 0}
